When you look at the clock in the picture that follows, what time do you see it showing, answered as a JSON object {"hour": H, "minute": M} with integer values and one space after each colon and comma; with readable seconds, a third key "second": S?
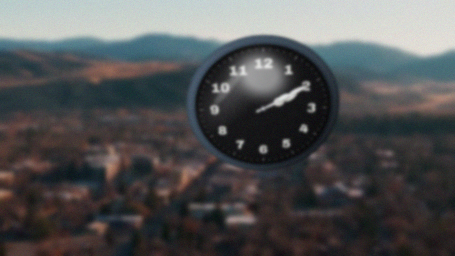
{"hour": 2, "minute": 10}
